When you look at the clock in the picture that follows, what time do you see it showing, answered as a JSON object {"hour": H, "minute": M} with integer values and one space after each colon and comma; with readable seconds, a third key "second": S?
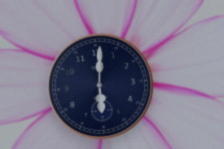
{"hour": 6, "minute": 1}
